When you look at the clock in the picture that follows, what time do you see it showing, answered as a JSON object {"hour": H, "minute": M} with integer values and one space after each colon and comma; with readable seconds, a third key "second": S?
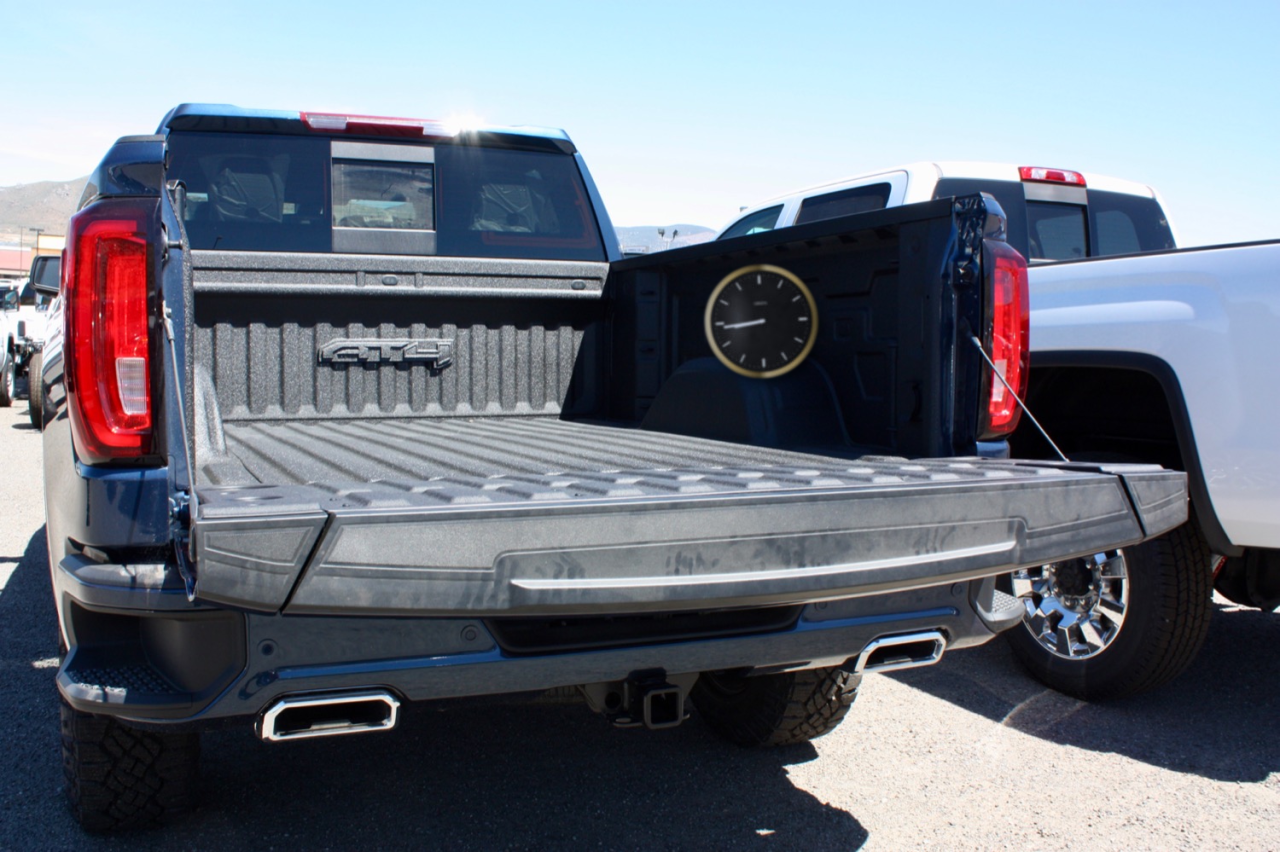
{"hour": 8, "minute": 44}
